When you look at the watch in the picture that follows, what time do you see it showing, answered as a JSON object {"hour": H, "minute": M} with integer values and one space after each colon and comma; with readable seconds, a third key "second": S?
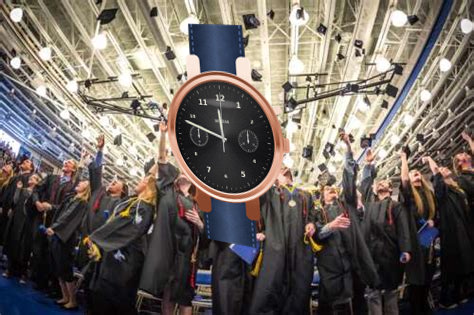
{"hour": 11, "minute": 48}
